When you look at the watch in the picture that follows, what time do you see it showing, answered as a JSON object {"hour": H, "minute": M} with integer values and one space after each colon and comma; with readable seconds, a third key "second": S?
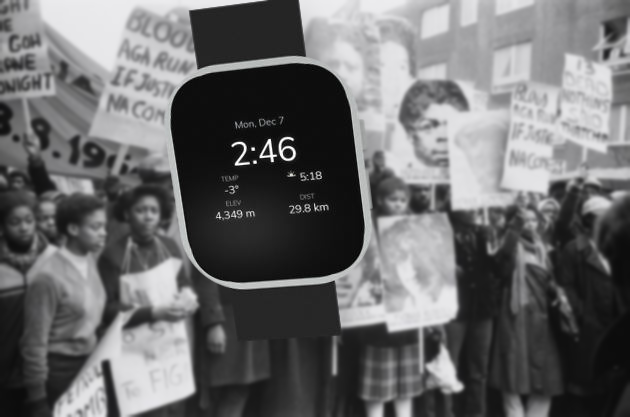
{"hour": 2, "minute": 46}
